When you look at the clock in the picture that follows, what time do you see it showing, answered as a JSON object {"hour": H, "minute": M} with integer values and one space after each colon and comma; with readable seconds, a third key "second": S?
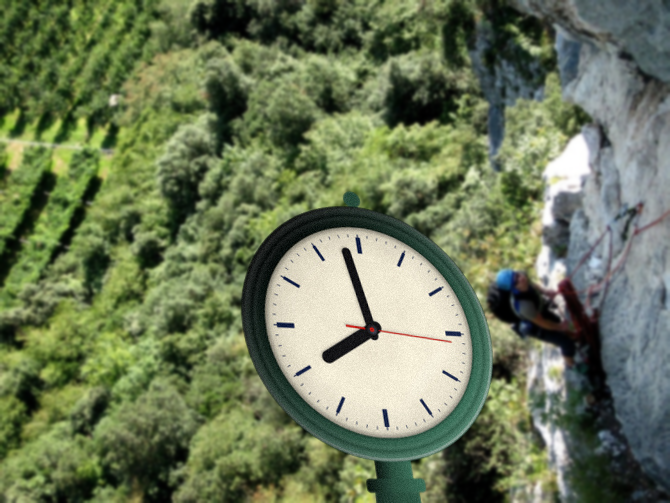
{"hour": 7, "minute": 58, "second": 16}
